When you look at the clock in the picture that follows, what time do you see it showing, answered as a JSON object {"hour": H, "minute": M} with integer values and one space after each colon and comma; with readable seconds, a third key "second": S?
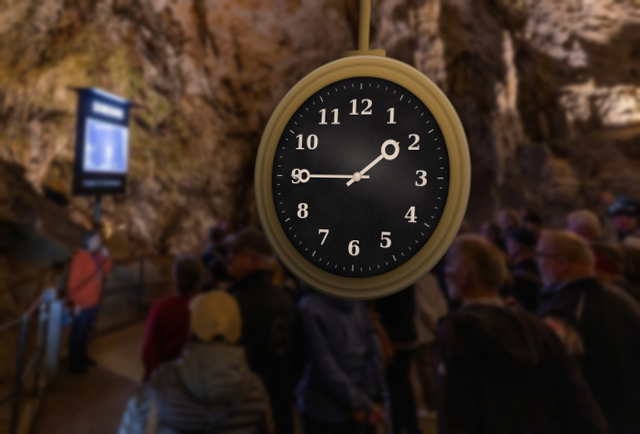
{"hour": 1, "minute": 45}
